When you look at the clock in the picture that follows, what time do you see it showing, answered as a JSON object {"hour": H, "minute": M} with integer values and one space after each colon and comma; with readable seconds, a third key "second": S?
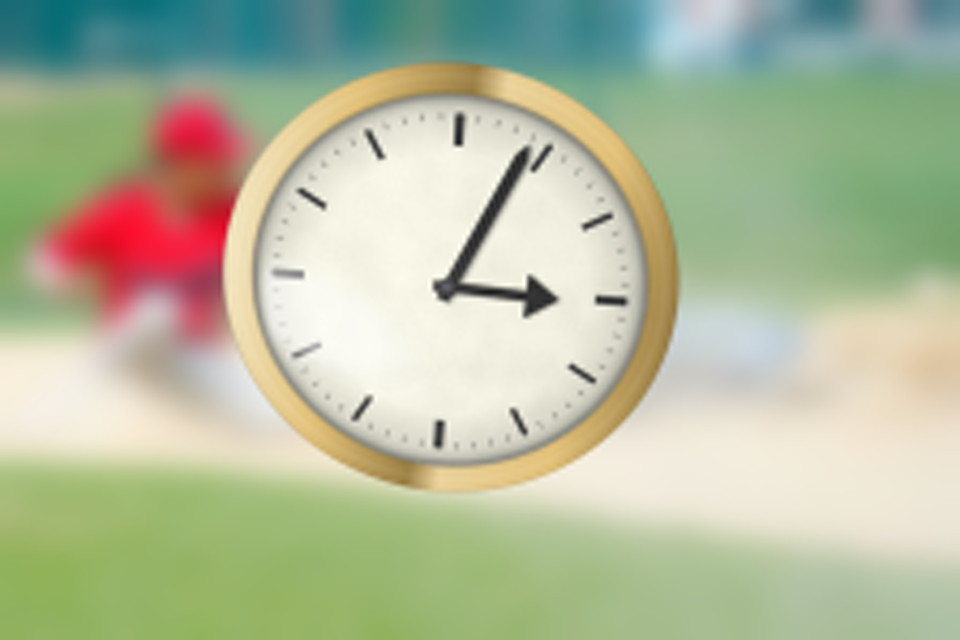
{"hour": 3, "minute": 4}
